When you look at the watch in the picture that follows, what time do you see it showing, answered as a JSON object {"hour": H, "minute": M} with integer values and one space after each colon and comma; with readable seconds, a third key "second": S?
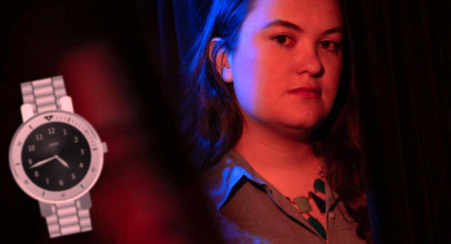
{"hour": 4, "minute": 43}
